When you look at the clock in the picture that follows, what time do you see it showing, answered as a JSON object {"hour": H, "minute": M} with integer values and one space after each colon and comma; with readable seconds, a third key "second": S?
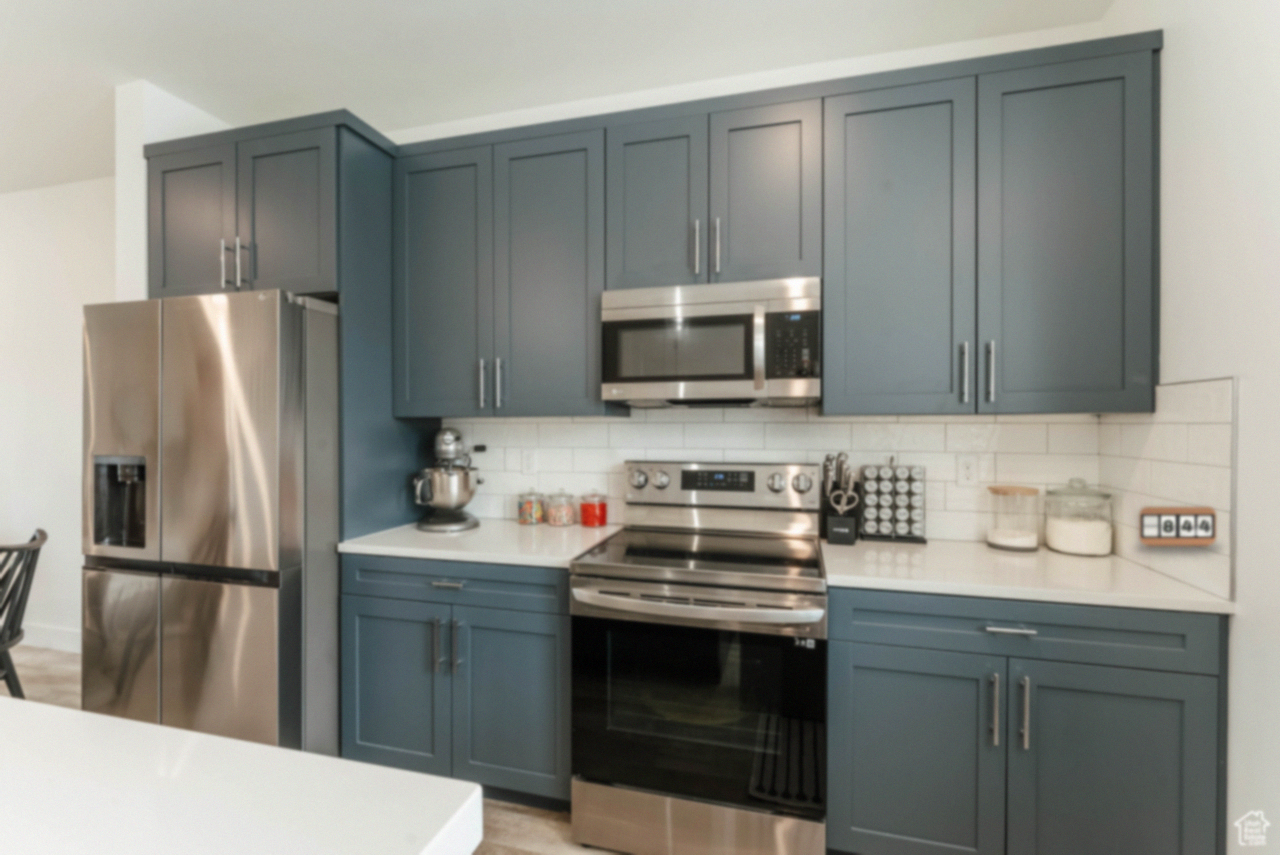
{"hour": 8, "minute": 44}
